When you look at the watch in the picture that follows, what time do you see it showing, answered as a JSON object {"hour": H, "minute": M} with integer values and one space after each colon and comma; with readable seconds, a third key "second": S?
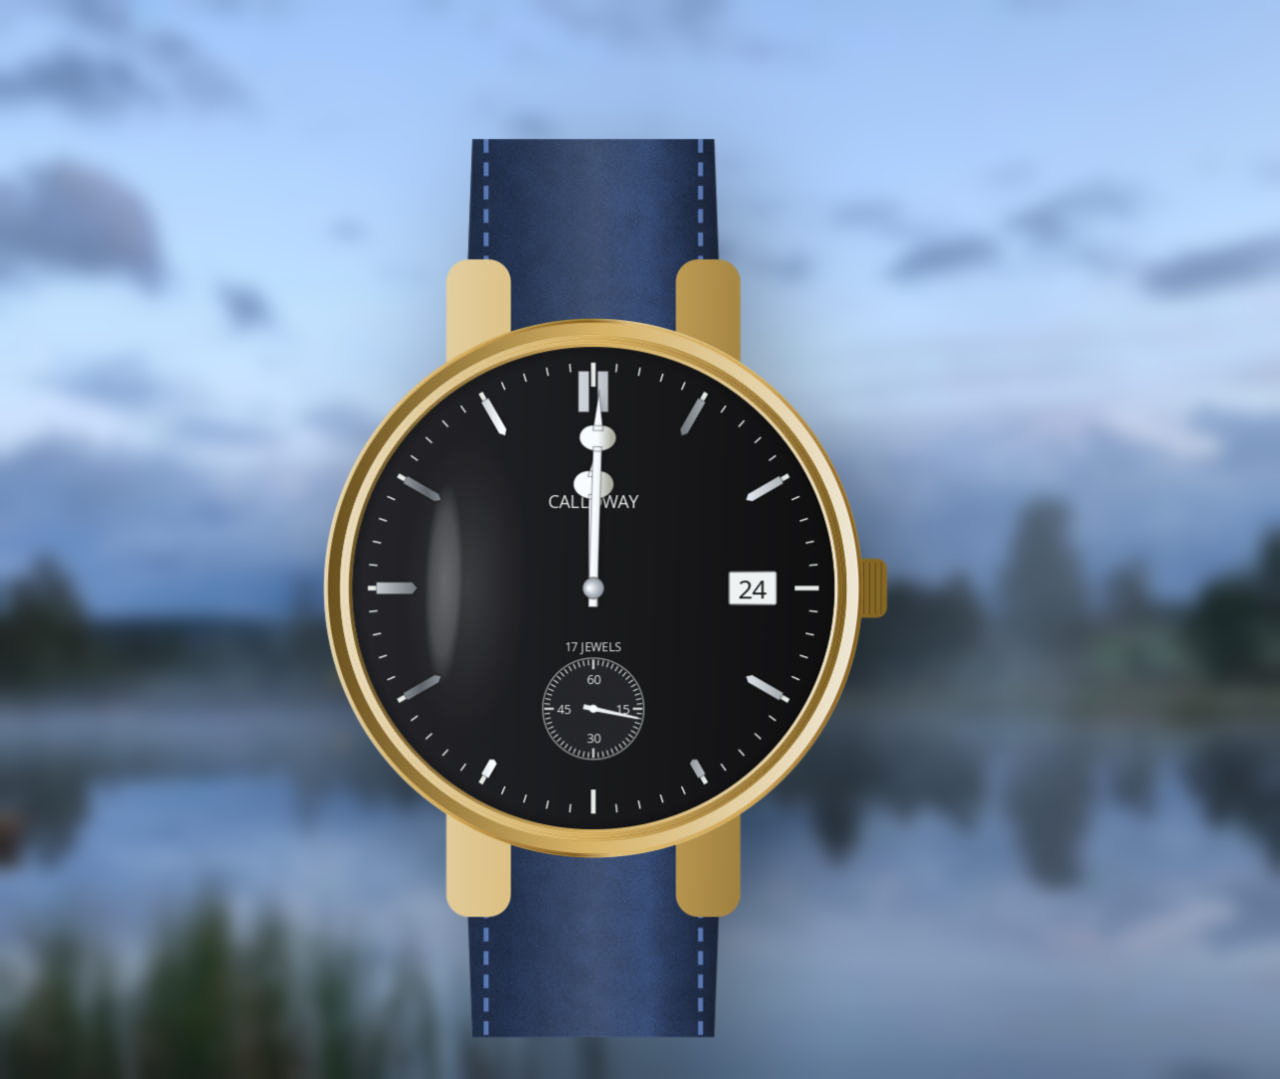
{"hour": 12, "minute": 0, "second": 17}
